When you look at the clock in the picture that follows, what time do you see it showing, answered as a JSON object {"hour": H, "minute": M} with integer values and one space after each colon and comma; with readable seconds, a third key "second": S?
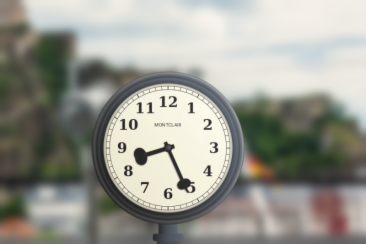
{"hour": 8, "minute": 26}
